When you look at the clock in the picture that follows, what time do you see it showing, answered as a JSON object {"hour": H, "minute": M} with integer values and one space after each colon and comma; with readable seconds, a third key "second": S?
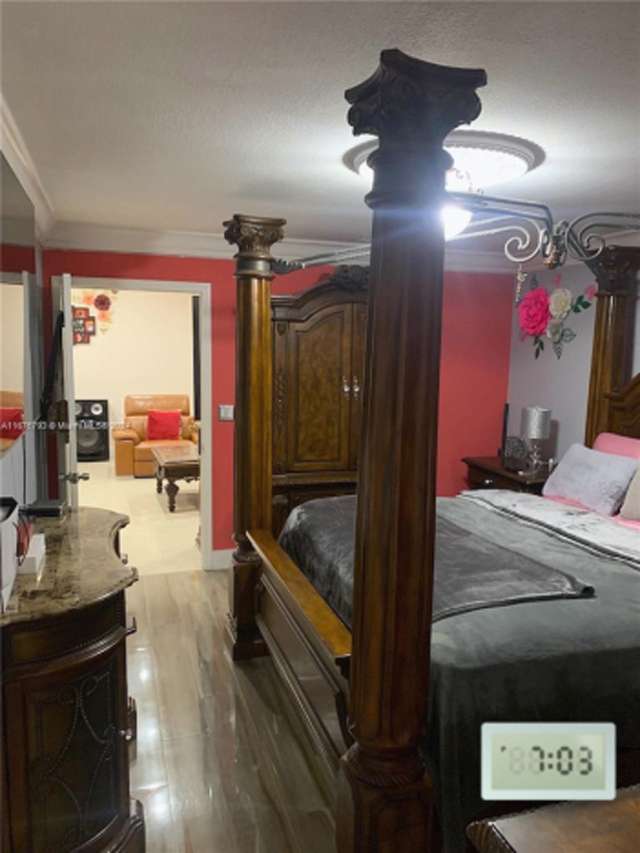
{"hour": 7, "minute": 3}
